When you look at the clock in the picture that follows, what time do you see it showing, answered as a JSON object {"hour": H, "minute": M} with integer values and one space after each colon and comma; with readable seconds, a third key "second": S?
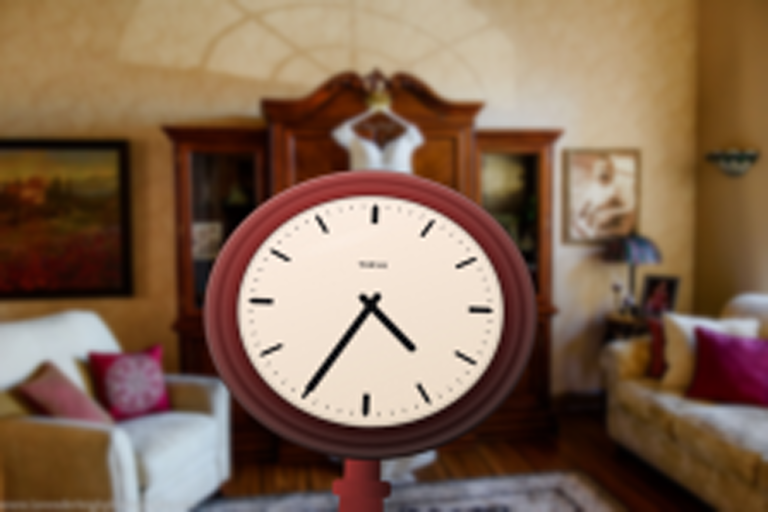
{"hour": 4, "minute": 35}
